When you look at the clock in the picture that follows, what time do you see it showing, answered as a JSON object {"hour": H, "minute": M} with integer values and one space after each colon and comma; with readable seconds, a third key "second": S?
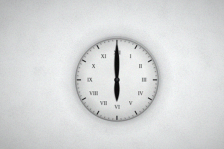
{"hour": 6, "minute": 0}
